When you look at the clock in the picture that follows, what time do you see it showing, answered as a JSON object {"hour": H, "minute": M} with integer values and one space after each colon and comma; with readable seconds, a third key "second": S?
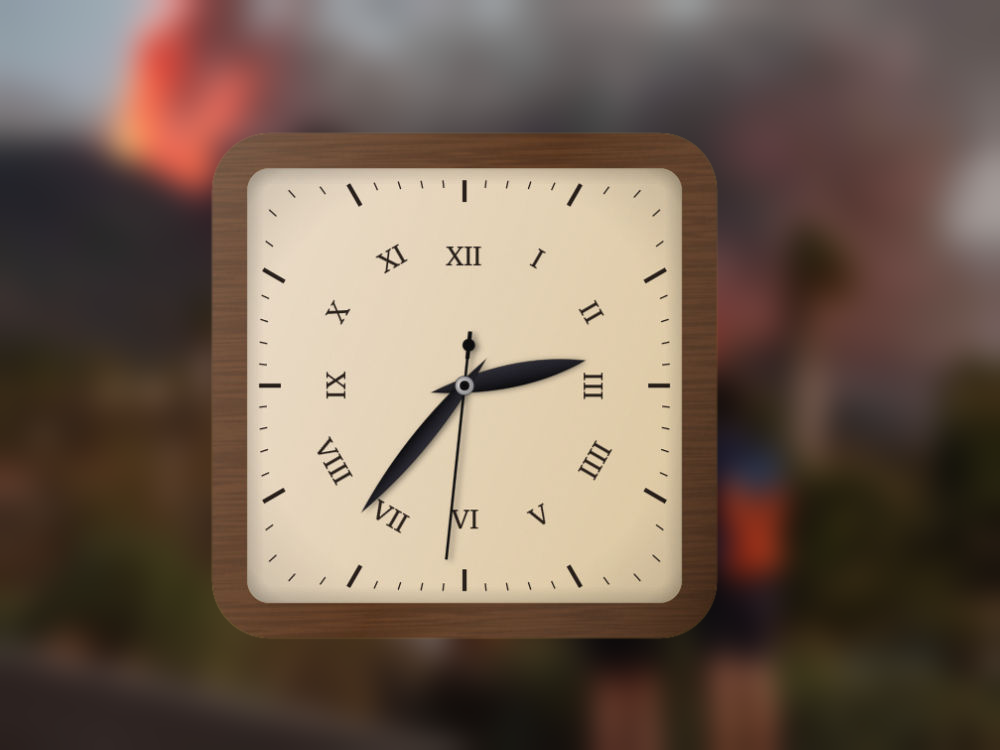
{"hour": 2, "minute": 36, "second": 31}
